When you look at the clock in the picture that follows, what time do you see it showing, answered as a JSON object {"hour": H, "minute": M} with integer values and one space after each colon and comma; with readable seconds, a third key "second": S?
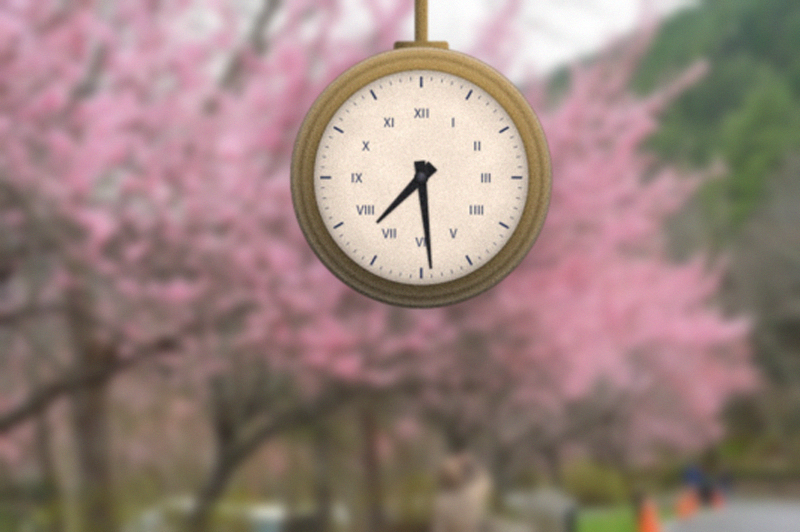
{"hour": 7, "minute": 29}
